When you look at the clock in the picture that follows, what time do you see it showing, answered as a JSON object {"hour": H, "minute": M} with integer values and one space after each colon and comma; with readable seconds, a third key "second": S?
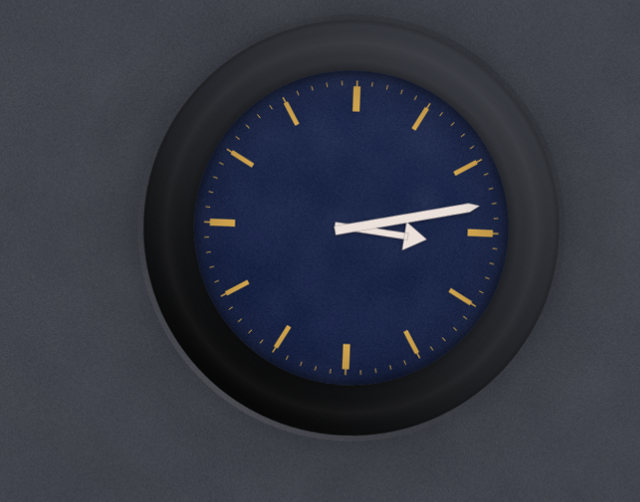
{"hour": 3, "minute": 13}
